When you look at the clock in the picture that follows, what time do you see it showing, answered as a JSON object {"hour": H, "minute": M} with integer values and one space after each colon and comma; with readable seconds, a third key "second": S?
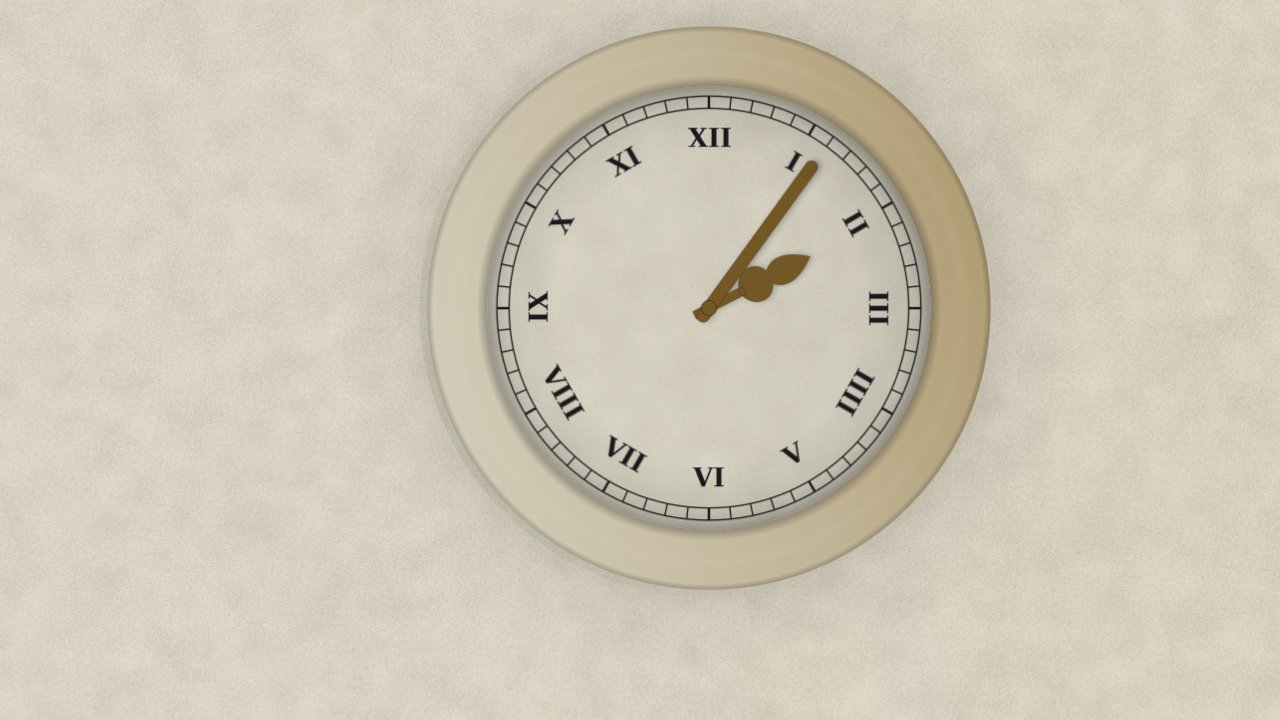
{"hour": 2, "minute": 6}
